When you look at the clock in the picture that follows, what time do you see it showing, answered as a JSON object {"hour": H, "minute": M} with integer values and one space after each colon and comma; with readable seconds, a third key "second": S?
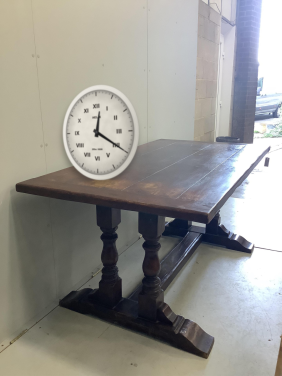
{"hour": 12, "minute": 20}
